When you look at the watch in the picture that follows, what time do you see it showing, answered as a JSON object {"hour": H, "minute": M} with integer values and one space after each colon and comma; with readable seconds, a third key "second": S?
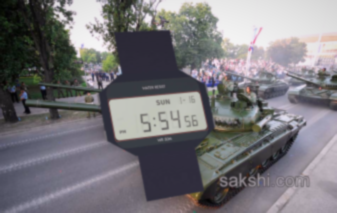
{"hour": 5, "minute": 54, "second": 56}
